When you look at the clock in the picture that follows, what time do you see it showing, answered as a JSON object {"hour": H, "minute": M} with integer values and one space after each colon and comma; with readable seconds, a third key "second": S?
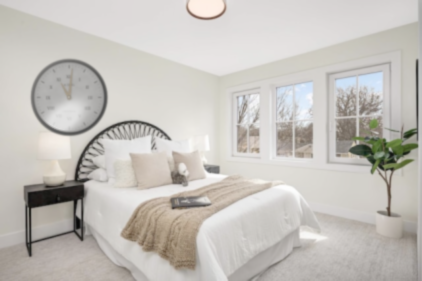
{"hour": 11, "minute": 1}
